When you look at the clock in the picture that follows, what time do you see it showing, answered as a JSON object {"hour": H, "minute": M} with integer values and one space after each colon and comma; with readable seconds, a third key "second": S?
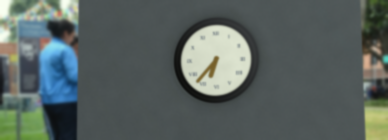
{"hour": 6, "minute": 37}
